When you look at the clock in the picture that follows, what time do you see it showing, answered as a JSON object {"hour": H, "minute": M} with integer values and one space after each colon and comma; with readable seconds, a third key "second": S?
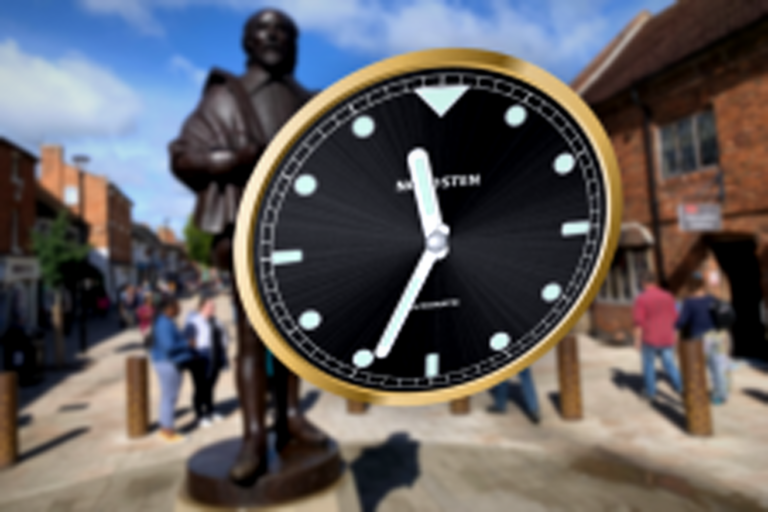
{"hour": 11, "minute": 34}
